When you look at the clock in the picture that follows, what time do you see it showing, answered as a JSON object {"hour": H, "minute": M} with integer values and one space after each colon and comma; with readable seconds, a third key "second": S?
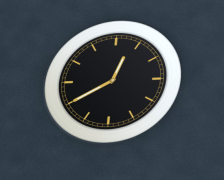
{"hour": 12, "minute": 40}
